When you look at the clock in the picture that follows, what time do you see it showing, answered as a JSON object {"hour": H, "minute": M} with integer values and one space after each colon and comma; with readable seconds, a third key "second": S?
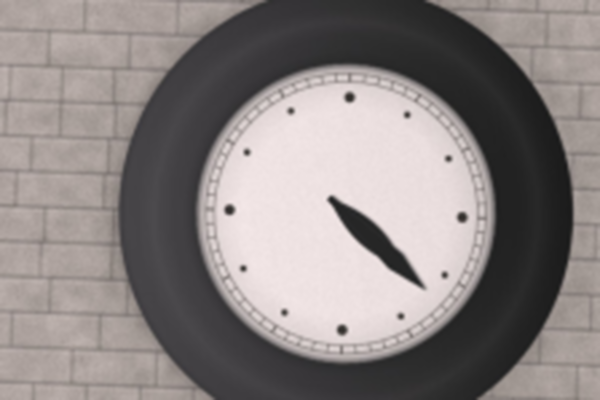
{"hour": 4, "minute": 22}
